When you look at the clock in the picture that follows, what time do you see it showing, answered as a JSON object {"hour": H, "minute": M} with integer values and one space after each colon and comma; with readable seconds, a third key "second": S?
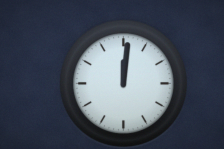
{"hour": 12, "minute": 1}
